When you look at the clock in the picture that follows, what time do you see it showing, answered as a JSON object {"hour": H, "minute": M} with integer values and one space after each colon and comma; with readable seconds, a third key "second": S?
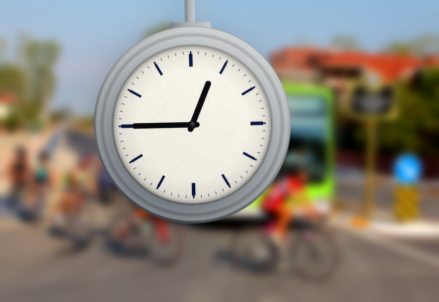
{"hour": 12, "minute": 45}
